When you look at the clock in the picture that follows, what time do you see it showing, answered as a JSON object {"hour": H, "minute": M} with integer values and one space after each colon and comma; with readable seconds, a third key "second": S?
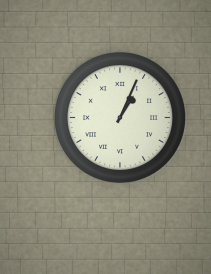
{"hour": 1, "minute": 4}
